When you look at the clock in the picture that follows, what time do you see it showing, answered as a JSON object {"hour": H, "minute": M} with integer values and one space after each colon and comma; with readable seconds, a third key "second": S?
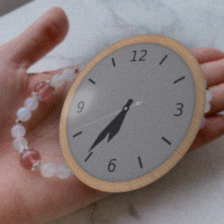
{"hour": 6, "minute": 35, "second": 41}
